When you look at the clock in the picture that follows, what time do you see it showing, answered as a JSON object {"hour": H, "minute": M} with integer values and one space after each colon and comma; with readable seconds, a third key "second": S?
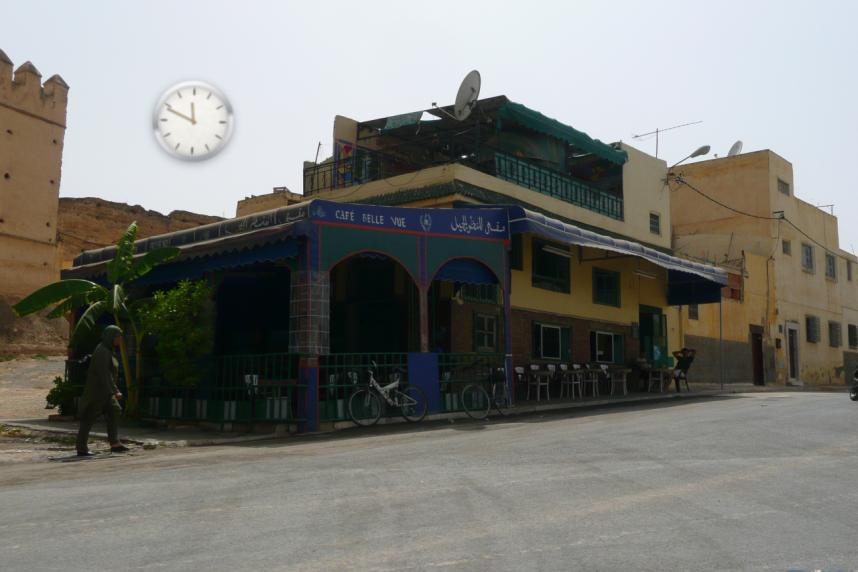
{"hour": 11, "minute": 49}
